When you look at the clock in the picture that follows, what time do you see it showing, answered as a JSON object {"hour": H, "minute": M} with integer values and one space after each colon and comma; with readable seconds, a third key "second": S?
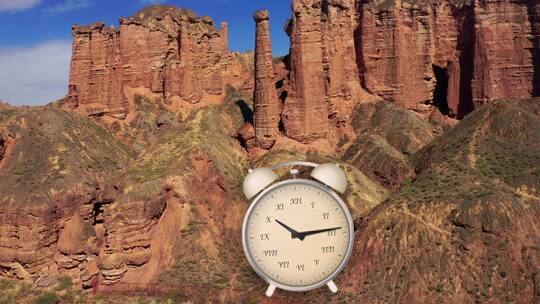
{"hour": 10, "minute": 14}
